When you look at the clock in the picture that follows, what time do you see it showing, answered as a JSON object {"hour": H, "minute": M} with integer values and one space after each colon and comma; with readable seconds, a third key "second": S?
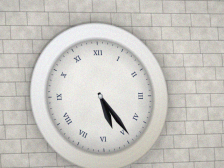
{"hour": 5, "minute": 24}
